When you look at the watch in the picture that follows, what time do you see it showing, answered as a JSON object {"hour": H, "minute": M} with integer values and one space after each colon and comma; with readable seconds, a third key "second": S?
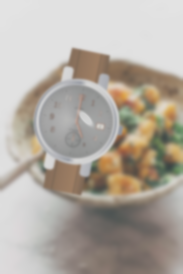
{"hour": 5, "minute": 0}
